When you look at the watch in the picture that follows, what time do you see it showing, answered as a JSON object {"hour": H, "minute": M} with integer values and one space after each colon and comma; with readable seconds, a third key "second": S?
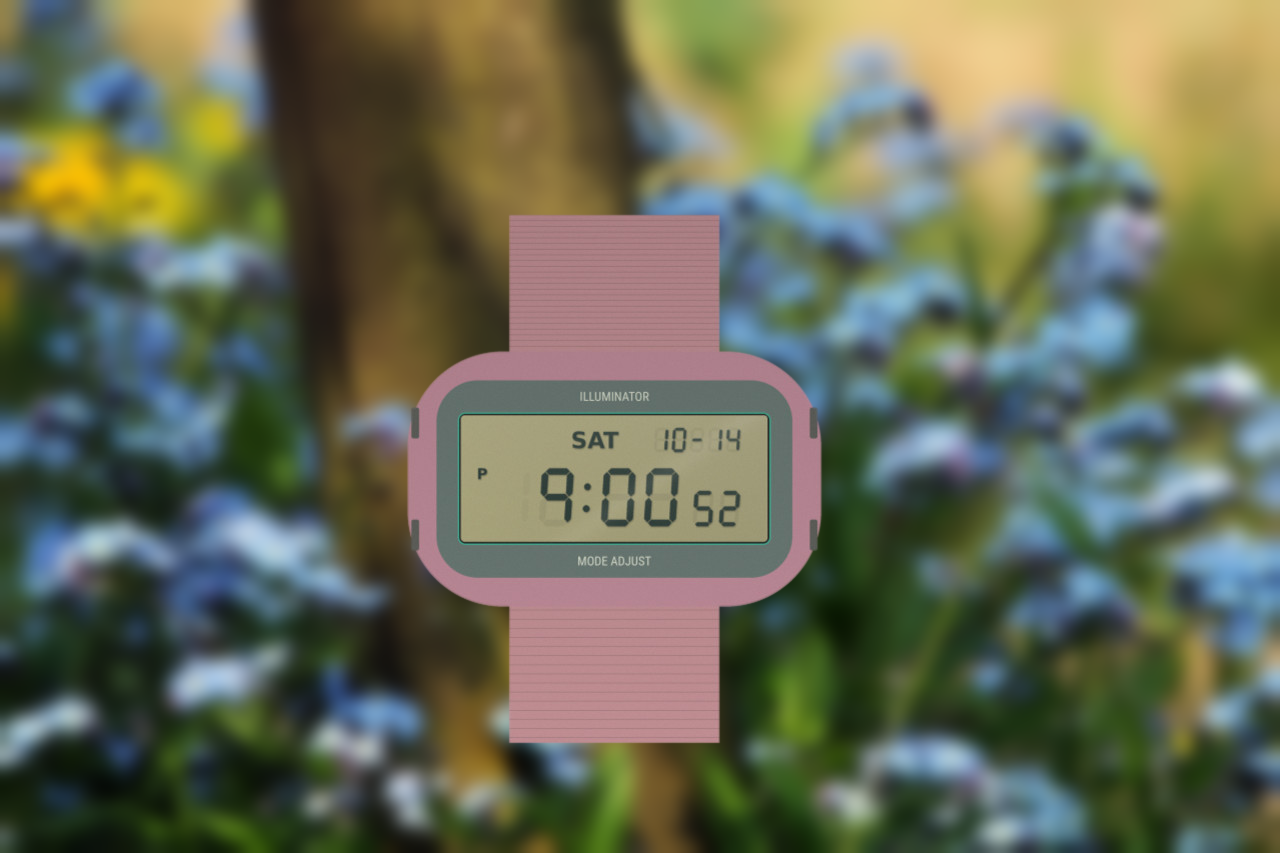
{"hour": 9, "minute": 0, "second": 52}
